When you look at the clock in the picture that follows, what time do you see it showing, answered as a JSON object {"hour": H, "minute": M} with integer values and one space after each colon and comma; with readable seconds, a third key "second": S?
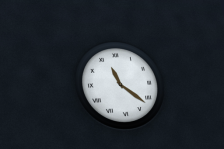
{"hour": 11, "minute": 22}
